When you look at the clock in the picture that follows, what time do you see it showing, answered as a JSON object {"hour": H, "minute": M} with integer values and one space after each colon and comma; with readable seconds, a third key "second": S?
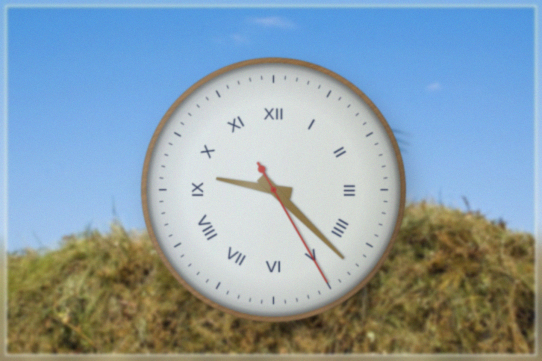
{"hour": 9, "minute": 22, "second": 25}
